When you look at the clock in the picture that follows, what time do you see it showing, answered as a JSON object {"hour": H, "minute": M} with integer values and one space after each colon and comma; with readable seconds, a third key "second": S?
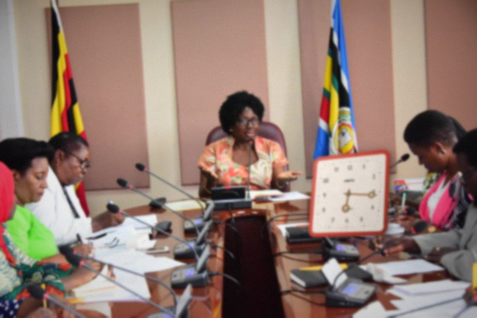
{"hour": 6, "minute": 16}
